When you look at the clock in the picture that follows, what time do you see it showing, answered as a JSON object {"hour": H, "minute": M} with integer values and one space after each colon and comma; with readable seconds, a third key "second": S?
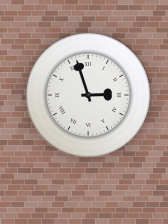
{"hour": 2, "minute": 57}
